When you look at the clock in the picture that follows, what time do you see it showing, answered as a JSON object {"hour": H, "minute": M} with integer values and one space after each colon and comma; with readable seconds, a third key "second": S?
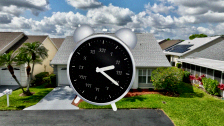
{"hour": 2, "minute": 20}
